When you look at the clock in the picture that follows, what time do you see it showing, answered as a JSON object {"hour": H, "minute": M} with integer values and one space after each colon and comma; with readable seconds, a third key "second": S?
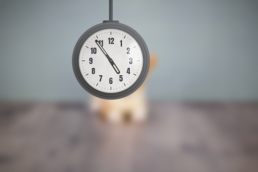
{"hour": 4, "minute": 54}
